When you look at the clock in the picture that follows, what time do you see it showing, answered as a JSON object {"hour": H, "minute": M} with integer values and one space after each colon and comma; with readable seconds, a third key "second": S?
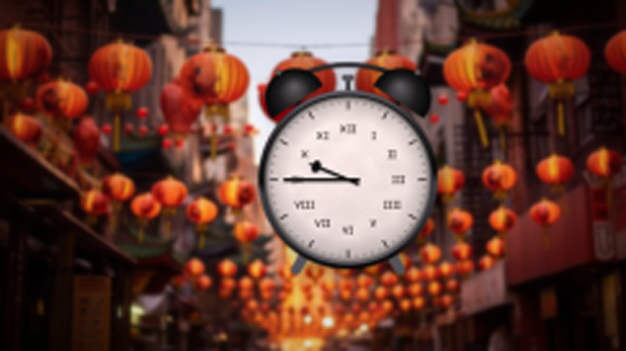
{"hour": 9, "minute": 45}
